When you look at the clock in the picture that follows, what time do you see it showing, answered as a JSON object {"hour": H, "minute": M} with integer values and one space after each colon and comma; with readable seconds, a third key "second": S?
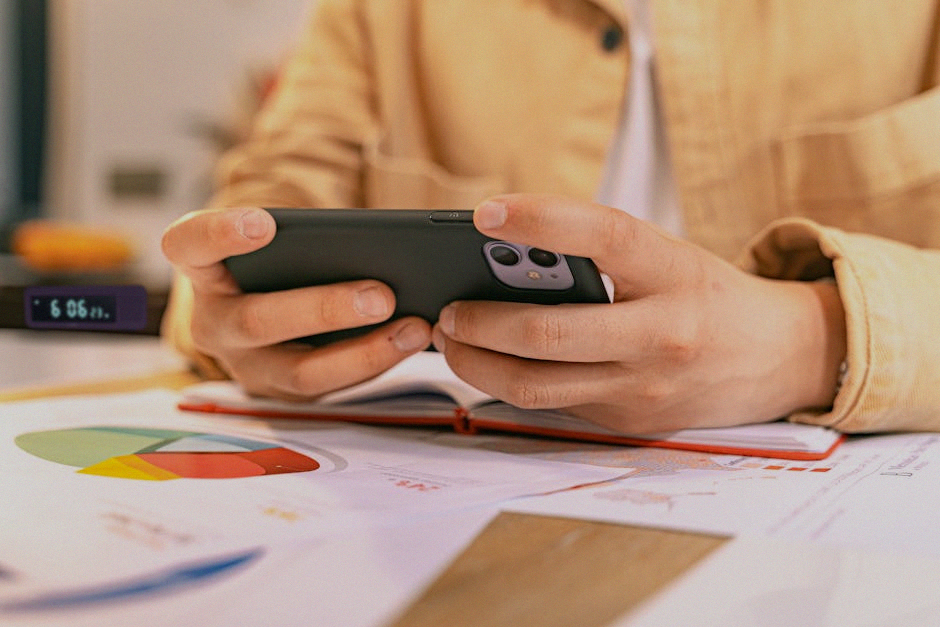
{"hour": 6, "minute": 6}
